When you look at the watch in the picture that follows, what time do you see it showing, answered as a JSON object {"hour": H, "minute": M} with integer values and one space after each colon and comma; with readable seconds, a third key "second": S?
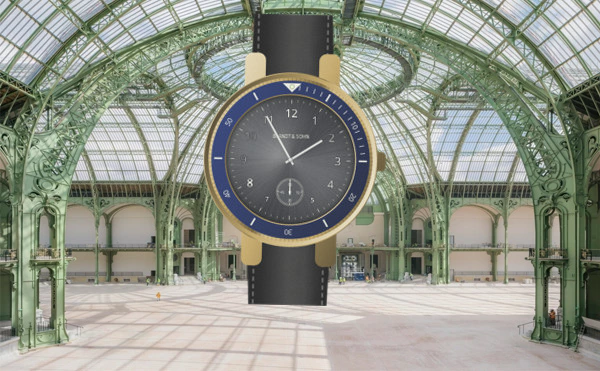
{"hour": 1, "minute": 55}
